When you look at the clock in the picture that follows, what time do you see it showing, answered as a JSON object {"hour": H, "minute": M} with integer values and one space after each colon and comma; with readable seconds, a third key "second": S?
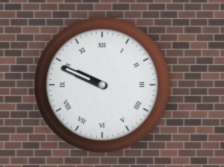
{"hour": 9, "minute": 49}
